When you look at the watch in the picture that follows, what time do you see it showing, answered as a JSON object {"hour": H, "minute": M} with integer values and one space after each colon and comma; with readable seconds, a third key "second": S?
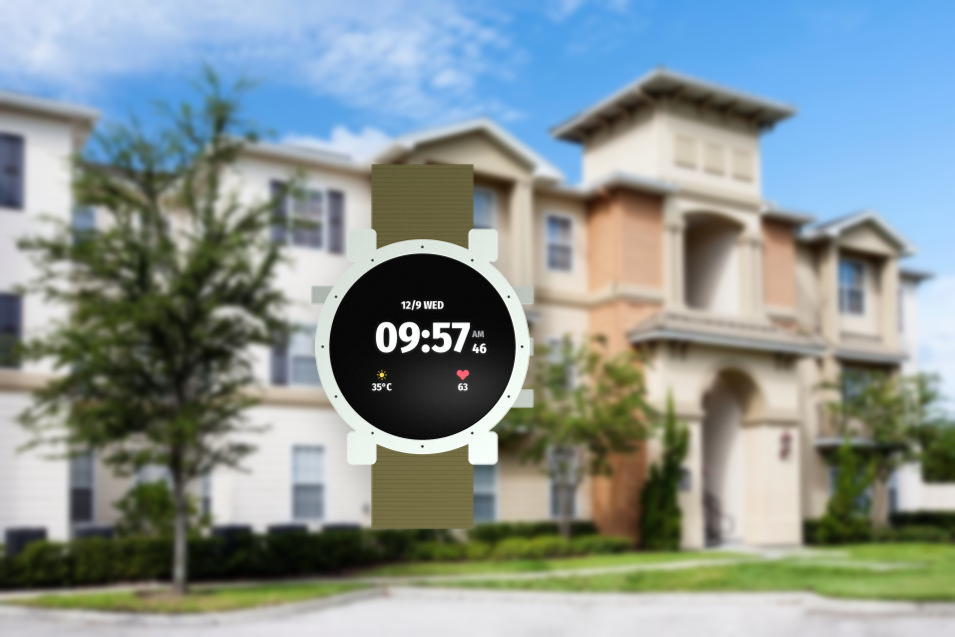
{"hour": 9, "minute": 57, "second": 46}
